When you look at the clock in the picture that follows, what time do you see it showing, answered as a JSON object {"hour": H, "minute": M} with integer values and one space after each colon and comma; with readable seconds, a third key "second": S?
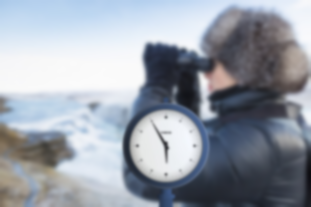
{"hour": 5, "minute": 55}
